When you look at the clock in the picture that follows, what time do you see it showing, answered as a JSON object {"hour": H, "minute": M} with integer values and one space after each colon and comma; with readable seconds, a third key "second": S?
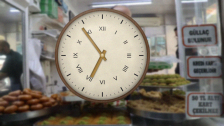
{"hour": 6, "minute": 54}
